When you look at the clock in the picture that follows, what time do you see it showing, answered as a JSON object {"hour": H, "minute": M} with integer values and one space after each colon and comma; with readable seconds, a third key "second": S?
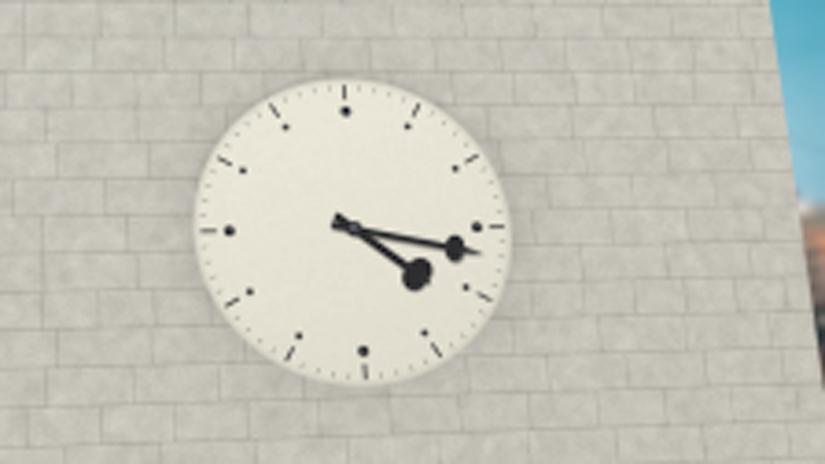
{"hour": 4, "minute": 17}
